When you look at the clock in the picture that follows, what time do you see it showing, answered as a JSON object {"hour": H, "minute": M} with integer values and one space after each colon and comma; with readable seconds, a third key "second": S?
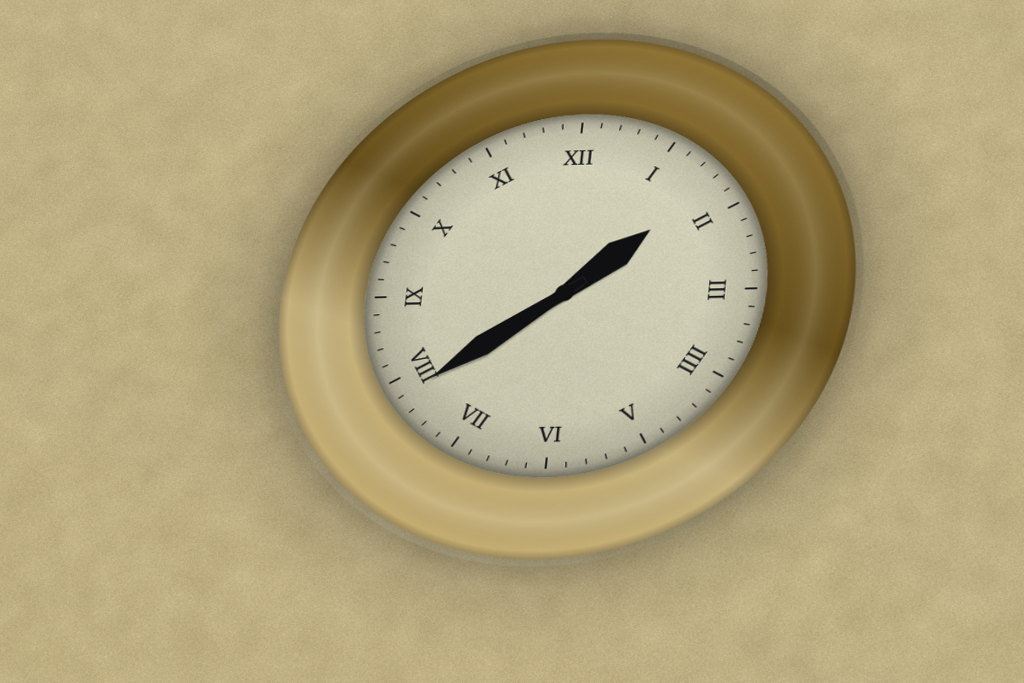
{"hour": 1, "minute": 39}
